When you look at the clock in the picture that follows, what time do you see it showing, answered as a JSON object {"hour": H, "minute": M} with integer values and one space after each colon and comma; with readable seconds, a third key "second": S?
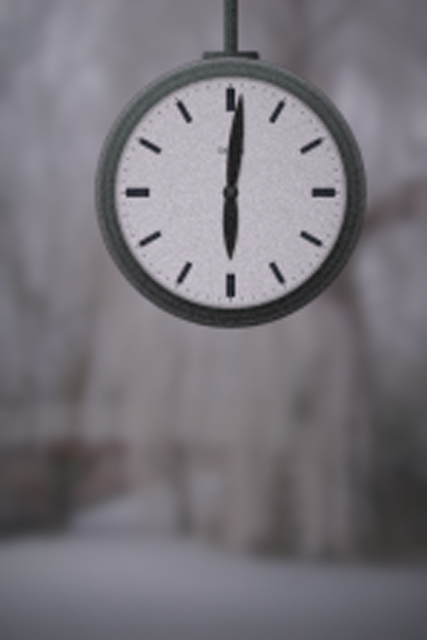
{"hour": 6, "minute": 1}
